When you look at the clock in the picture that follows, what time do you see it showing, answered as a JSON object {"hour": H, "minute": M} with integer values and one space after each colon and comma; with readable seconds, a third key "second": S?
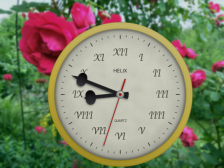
{"hour": 8, "minute": 48, "second": 33}
